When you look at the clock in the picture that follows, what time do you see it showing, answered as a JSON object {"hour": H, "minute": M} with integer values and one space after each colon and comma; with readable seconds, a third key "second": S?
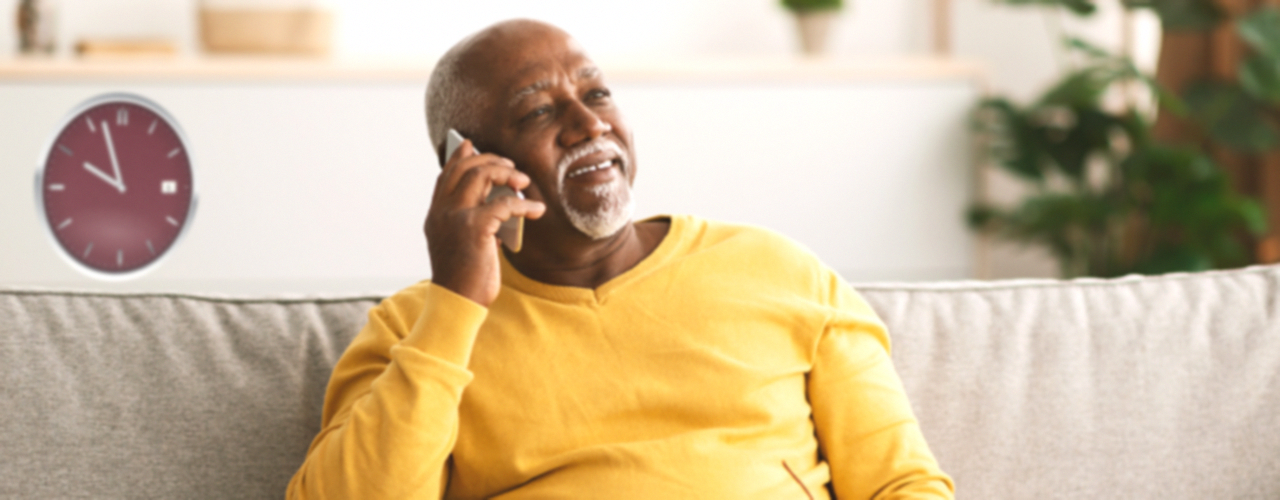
{"hour": 9, "minute": 57}
